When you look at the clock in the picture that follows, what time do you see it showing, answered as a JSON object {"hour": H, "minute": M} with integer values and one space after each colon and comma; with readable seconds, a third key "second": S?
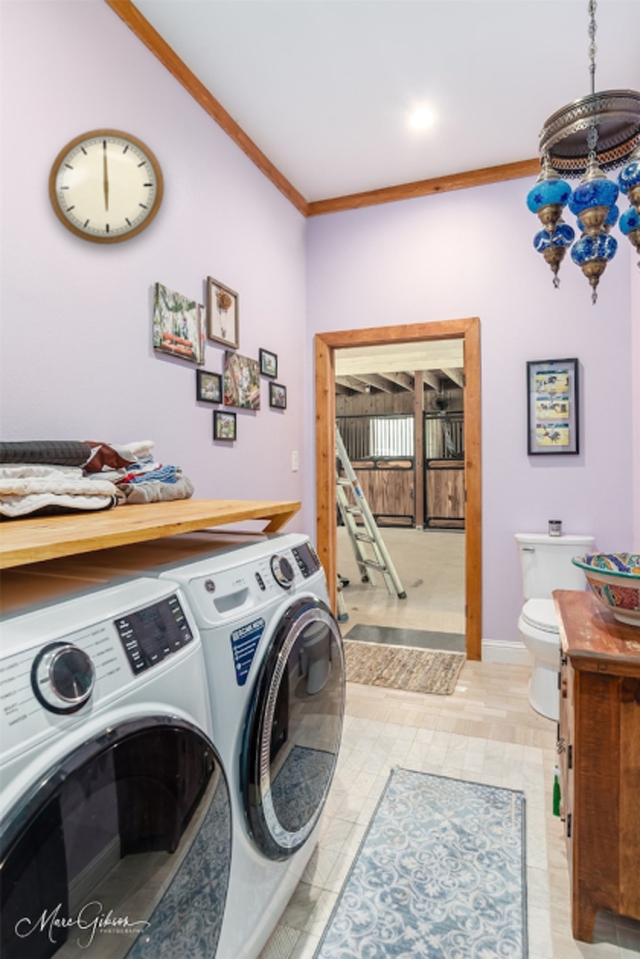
{"hour": 6, "minute": 0}
